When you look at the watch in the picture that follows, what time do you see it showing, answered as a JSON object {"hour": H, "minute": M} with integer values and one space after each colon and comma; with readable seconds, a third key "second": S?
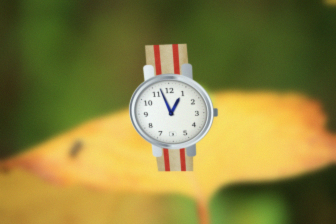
{"hour": 12, "minute": 57}
